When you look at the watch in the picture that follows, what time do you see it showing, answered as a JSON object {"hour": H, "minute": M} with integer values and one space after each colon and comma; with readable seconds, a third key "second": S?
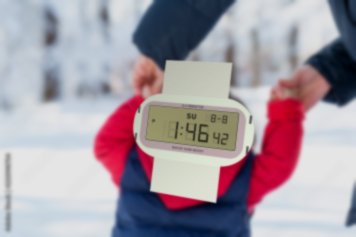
{"hour": 1, "minute": 46, "second": 42}
